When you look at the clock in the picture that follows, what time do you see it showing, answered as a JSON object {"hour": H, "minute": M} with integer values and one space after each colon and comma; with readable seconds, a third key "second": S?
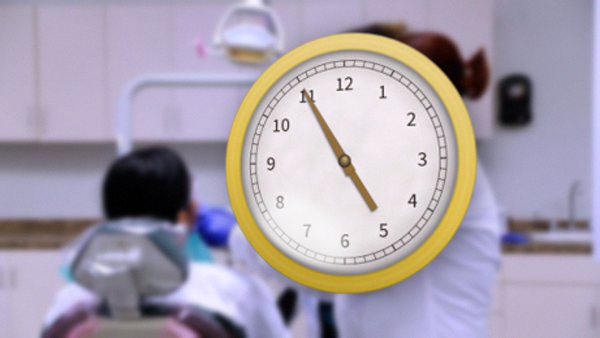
{"hour": 4, "minute": 55}
